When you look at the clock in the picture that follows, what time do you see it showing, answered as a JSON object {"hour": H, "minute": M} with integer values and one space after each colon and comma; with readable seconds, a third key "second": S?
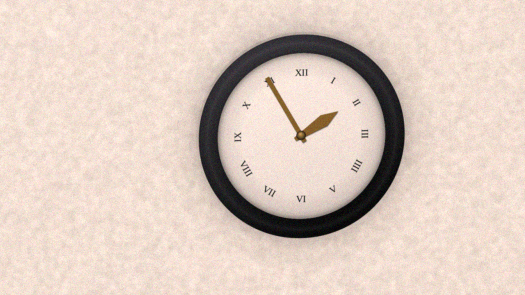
{"hour": 1, "minute": 55}
